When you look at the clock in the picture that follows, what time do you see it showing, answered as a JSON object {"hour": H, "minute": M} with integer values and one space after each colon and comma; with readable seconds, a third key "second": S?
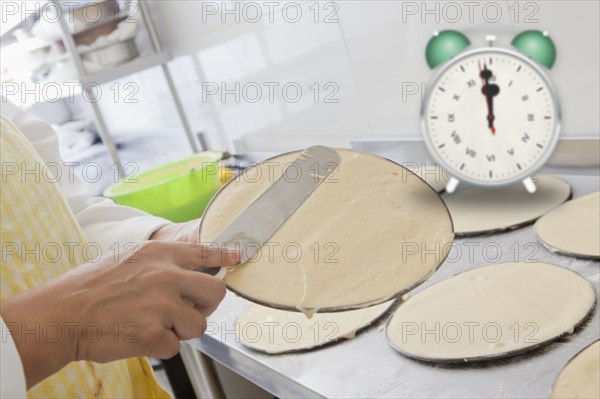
{"hour": 11, "minute": 58, "second": 58}
